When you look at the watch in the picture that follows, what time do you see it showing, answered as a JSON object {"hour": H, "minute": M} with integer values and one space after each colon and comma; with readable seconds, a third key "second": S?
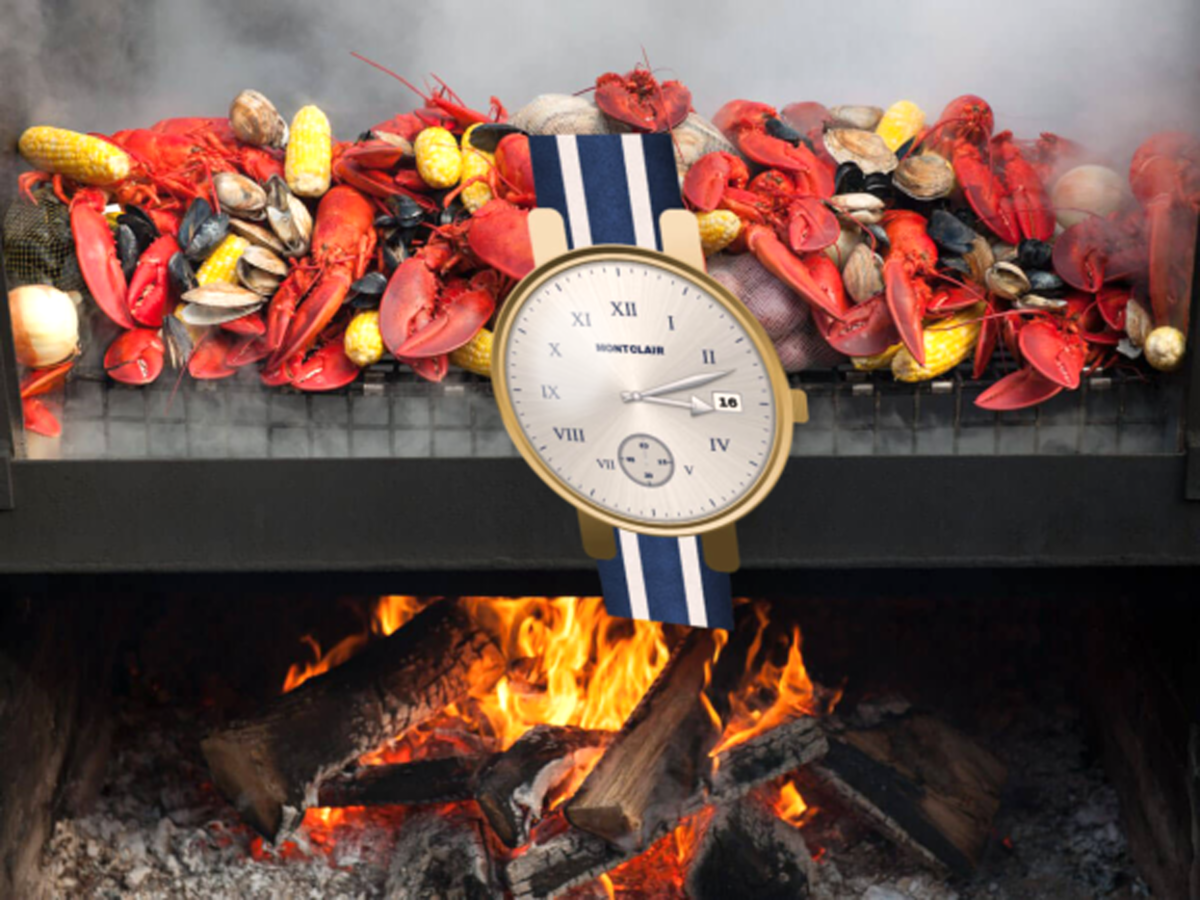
{"hour": 3, "minute": 12}
